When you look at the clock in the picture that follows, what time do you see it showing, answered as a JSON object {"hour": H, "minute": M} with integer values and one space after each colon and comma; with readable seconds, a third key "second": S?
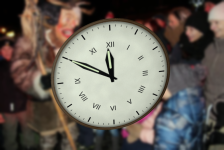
{"hour": 11, "minute": 50}
